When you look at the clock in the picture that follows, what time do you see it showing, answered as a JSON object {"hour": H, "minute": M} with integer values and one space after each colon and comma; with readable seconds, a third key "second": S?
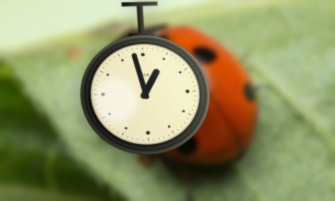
{"hour": 12, "minute": 58}
